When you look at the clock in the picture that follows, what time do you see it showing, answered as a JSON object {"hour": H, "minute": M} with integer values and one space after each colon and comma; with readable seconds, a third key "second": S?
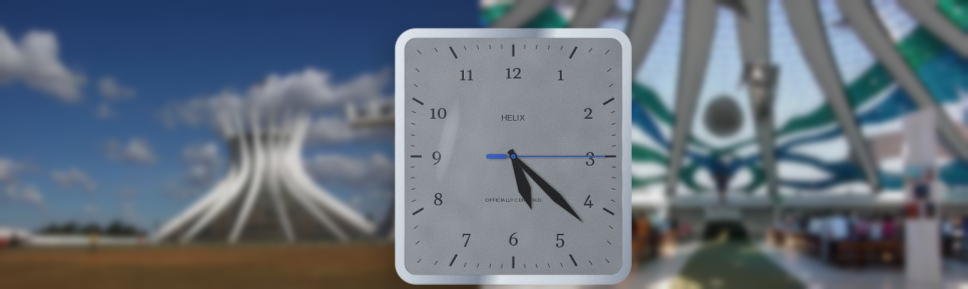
{"hour": 5, "minute": 22, "second": 15}
